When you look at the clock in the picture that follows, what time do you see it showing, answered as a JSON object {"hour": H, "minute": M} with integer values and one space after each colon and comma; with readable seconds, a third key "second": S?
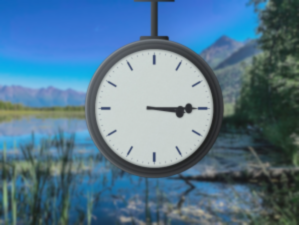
{"hour": 3, "minute": 15}
